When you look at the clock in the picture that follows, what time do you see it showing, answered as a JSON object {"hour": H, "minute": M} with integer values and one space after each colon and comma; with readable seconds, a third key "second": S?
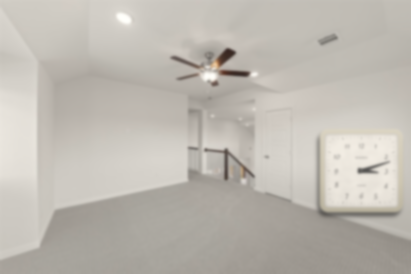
{"hour": 3, "minute": 12}
